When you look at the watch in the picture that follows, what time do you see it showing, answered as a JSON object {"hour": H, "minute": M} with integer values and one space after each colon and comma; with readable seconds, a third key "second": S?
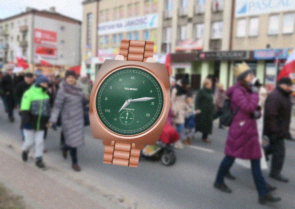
{"hour": 7, "minute": 13}
